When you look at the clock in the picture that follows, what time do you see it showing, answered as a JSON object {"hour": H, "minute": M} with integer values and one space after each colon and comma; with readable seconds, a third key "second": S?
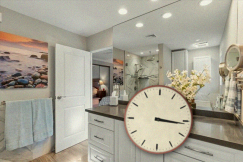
{"hour": 3, "minute": 16}
